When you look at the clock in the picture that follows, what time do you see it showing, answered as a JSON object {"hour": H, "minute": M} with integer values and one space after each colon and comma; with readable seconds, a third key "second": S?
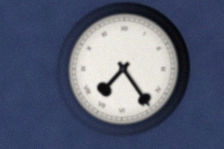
{"hour": 7, "minute": 24}
